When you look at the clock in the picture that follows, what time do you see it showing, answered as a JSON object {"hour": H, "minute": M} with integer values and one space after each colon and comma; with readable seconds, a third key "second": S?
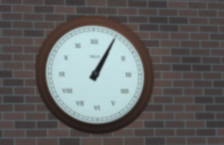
{"hour": 1, "minute": 5}
